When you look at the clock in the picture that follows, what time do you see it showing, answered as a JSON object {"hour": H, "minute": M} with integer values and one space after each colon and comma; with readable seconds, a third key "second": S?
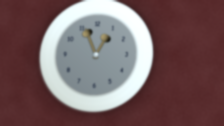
{"hour": 12, "minute": 56}
